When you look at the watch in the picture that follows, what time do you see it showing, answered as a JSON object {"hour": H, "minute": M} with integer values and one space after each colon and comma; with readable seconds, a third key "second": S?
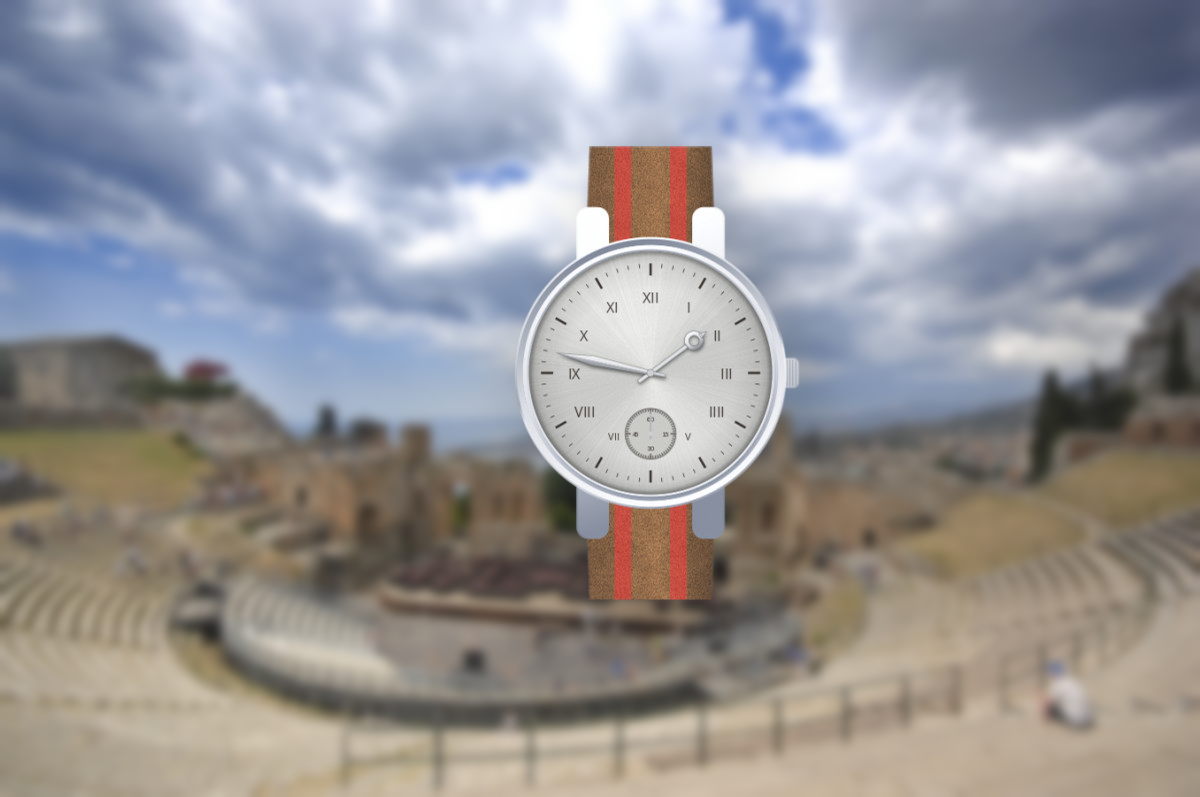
{"hour": 1, "minute": 47}
